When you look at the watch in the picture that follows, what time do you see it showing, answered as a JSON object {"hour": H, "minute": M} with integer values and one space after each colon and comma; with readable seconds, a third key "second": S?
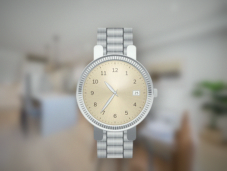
{"hour": 10, "minute": 36}
